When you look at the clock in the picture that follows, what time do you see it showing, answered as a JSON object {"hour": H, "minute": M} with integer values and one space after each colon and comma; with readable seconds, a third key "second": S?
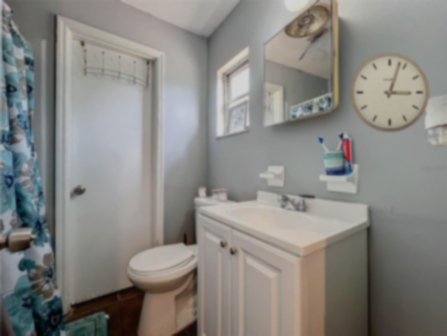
{"hour": 3, "minute": 3}
